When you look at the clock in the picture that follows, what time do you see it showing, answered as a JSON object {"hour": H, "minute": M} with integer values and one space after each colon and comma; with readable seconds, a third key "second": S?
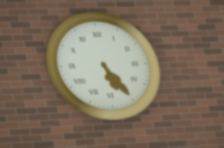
{"hour": 5, "minute": 25}
